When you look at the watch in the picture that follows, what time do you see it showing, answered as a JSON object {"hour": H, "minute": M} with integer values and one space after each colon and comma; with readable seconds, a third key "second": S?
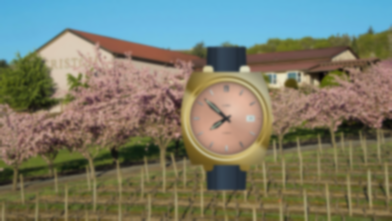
{"hour": 7, "minute": 52}
